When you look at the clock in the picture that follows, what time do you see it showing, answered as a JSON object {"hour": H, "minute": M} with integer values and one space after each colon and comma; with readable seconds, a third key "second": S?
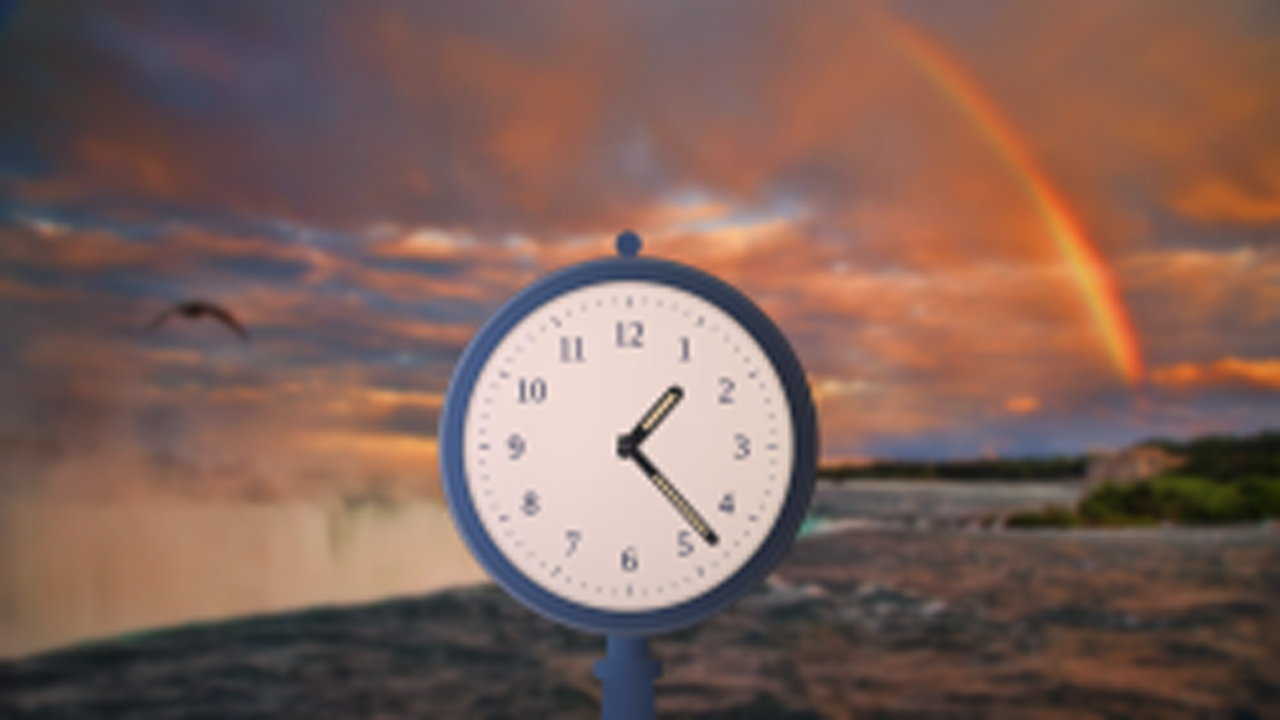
{"hour": 1, "minute": 23}
